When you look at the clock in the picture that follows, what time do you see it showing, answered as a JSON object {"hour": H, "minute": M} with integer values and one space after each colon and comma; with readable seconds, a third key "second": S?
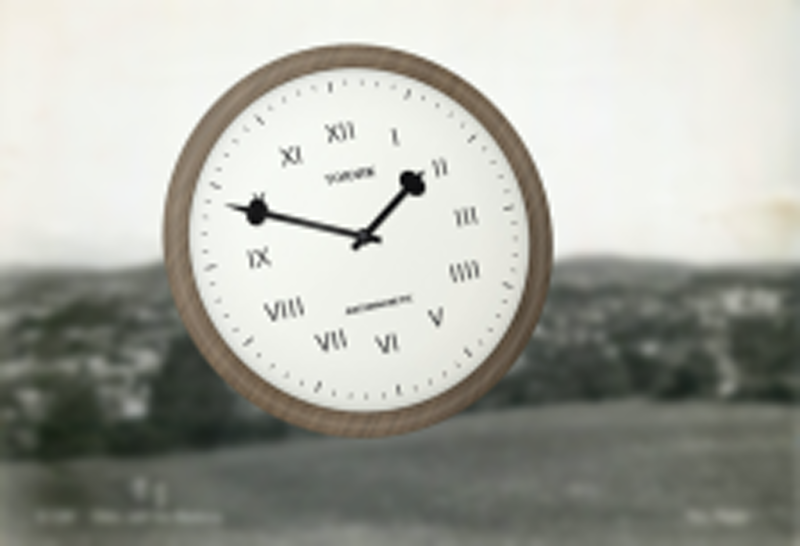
{"hour": 1, "minute": 49}
